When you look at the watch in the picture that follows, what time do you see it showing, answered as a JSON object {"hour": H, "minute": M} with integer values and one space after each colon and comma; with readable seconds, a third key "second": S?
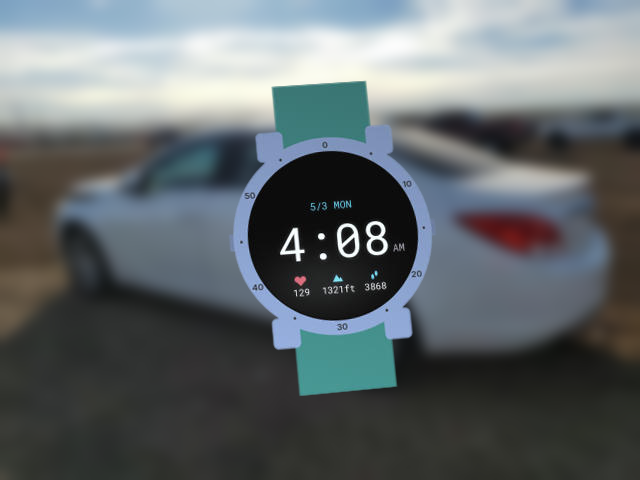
{"hour": 4, "minute": 8}
